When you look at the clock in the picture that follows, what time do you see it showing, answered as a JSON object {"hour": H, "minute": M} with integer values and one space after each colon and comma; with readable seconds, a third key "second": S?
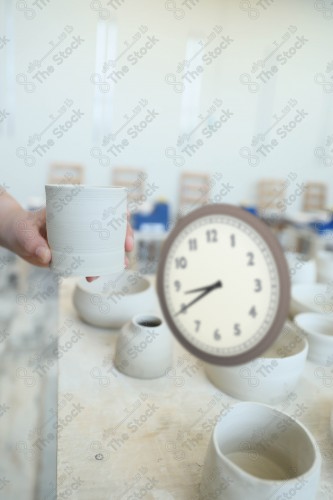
{"hour": 8, "minute": 40}
